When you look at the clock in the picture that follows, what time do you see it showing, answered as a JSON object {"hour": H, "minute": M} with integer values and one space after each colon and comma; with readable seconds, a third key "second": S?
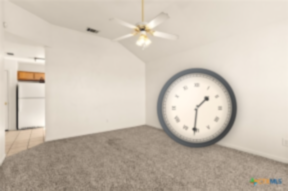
{"hour": 1, "minute": 31}
